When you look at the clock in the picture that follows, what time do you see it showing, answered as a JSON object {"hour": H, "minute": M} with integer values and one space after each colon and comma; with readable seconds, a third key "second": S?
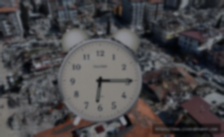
{"hour": 6, "minute": 15}
